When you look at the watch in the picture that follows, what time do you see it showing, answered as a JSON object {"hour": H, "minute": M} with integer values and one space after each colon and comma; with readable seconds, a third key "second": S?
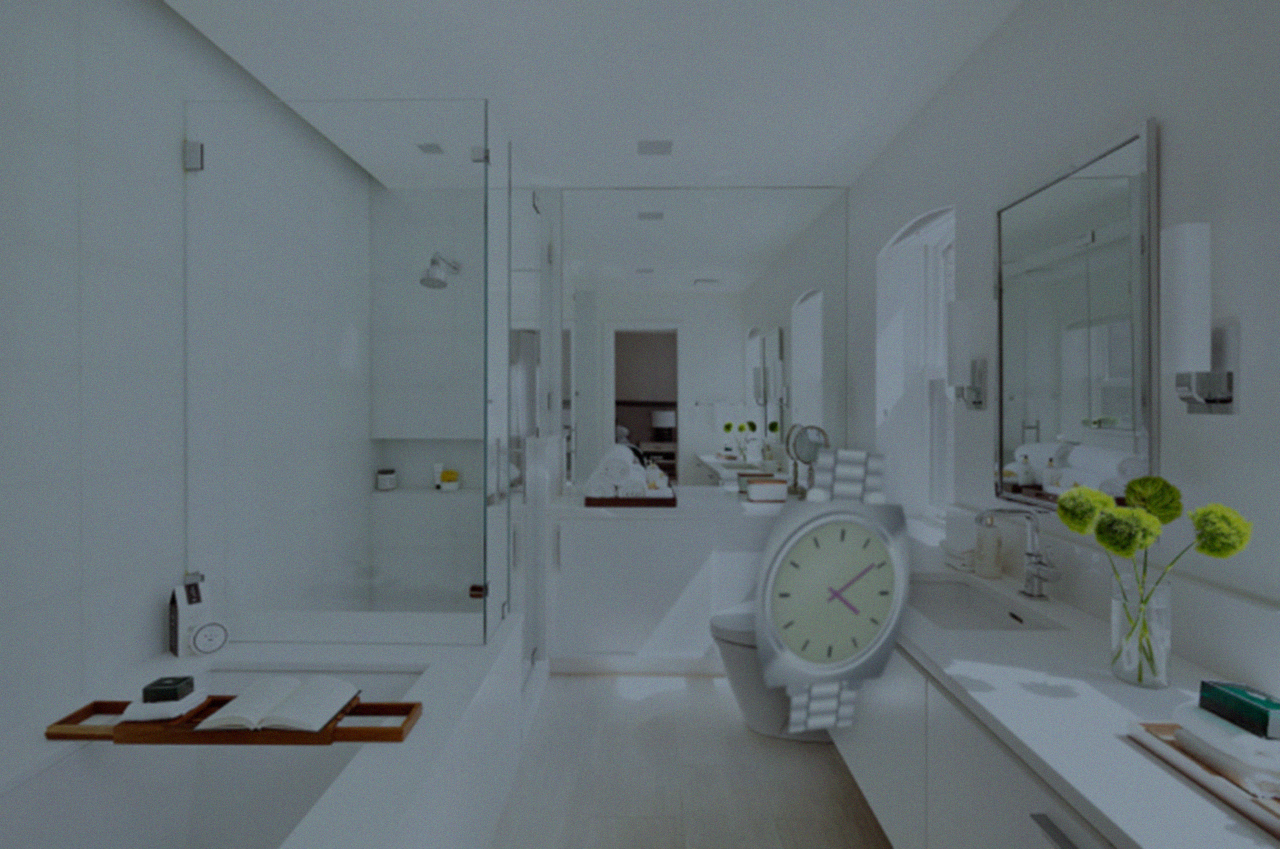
{"hour": 4, "minute": 9}
